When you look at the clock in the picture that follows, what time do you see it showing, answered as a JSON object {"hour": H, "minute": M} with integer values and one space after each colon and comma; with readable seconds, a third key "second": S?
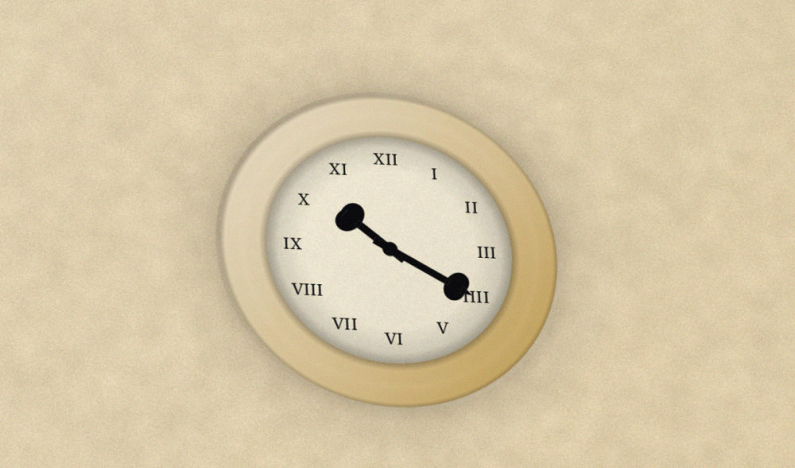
{"hour": 10, "minute": 20}
